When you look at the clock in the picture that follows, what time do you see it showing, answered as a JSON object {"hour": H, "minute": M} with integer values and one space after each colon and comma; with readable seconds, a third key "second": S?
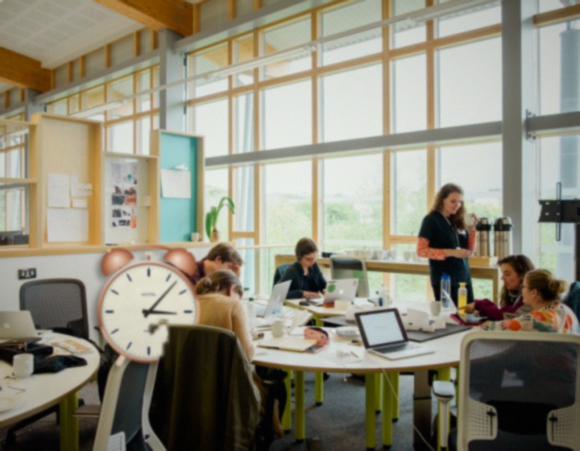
{"hour": 3, "minute": 7}
